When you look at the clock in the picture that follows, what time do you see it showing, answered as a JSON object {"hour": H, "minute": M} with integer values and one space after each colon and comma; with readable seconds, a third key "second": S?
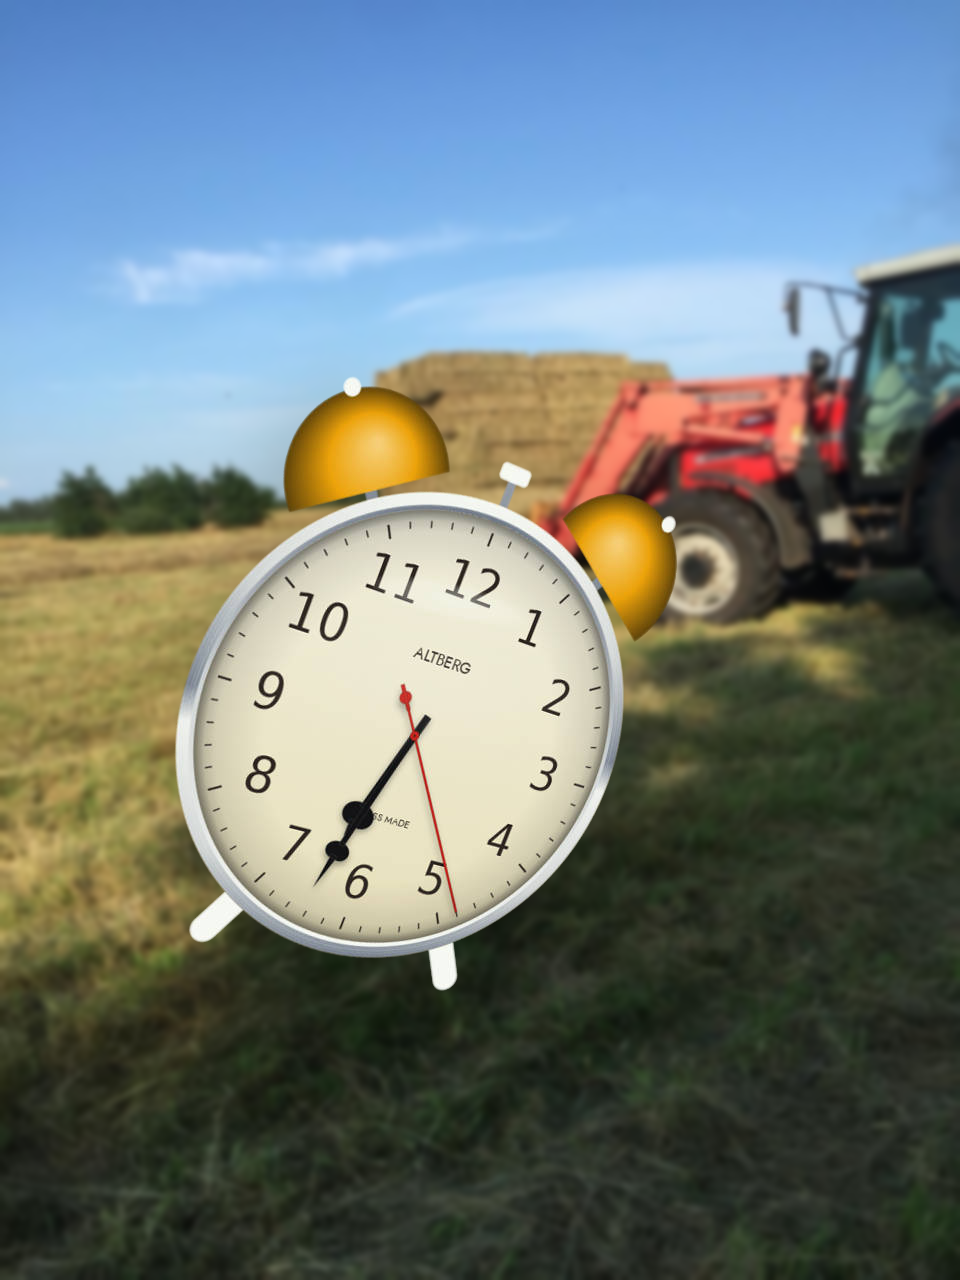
{"hour": 6, "minute": 32, "second": 24}
